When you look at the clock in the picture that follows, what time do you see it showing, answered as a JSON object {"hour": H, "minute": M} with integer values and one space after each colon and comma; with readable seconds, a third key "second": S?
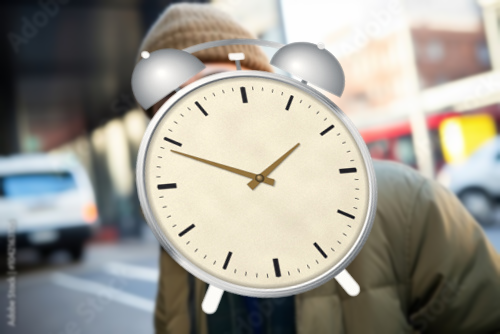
{"hour": 1, "minute": 49}
